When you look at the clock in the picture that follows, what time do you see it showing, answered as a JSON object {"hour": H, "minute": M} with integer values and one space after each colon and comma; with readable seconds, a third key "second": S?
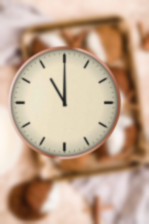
{"hour": 11, "minute": 0}
